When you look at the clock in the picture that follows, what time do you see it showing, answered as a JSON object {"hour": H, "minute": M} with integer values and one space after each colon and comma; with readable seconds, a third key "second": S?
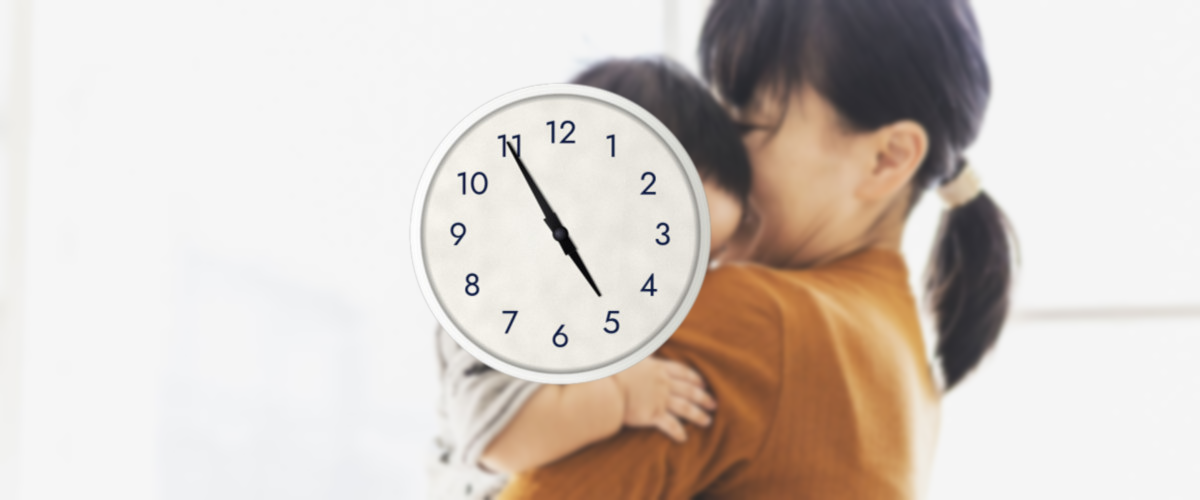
{"hour": 4, "minute": 55}
